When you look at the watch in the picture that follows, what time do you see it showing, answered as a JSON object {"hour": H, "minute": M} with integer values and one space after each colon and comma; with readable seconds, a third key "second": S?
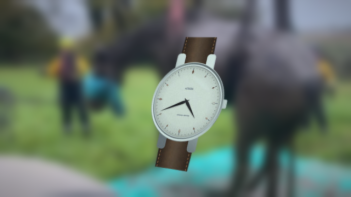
{"hour": 4, "minute": 41}
